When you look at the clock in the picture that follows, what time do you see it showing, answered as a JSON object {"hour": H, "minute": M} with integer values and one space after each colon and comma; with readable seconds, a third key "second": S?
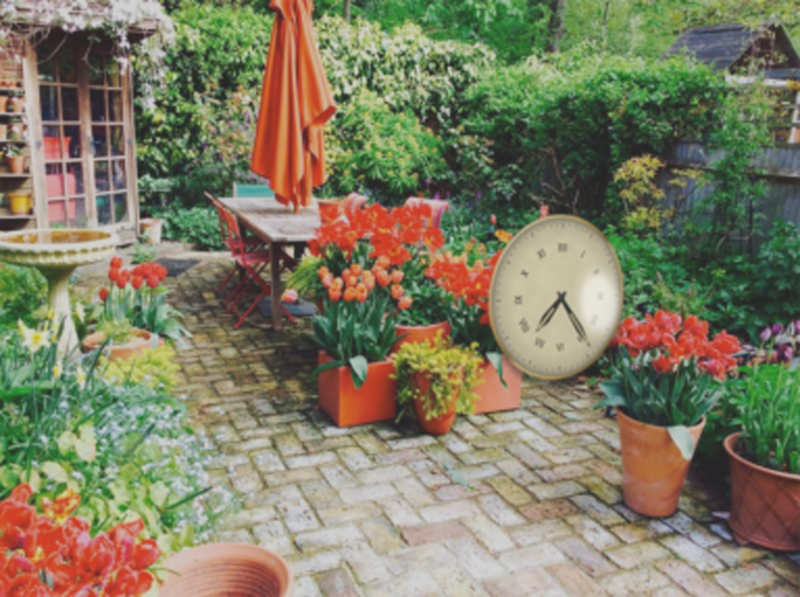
{"hour": 7, "minute": 24}
